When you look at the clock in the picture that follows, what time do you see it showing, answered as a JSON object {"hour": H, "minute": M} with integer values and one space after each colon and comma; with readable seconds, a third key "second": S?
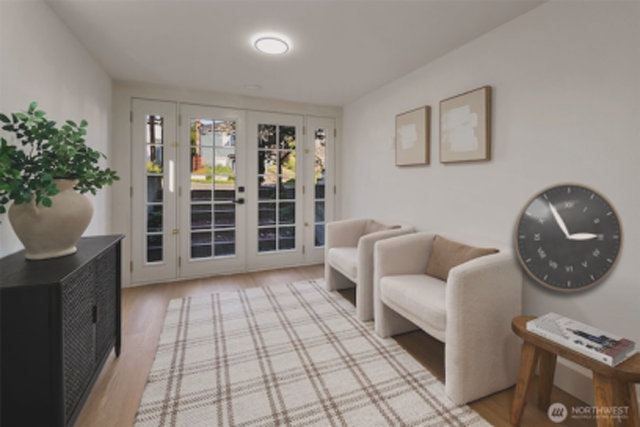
{"hour": 2, "minute": 55}
